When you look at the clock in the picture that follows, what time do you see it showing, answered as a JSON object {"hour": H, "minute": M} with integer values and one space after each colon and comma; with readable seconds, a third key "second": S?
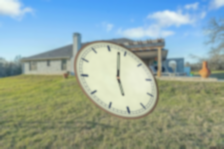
{"hour": 6, "minute": 3}
